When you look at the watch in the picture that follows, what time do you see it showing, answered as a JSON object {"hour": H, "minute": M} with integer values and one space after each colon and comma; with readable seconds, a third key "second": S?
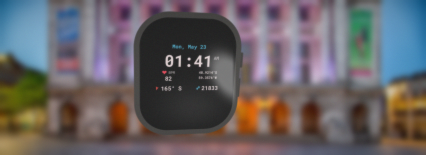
{"hour": 1, "minute": 41}
